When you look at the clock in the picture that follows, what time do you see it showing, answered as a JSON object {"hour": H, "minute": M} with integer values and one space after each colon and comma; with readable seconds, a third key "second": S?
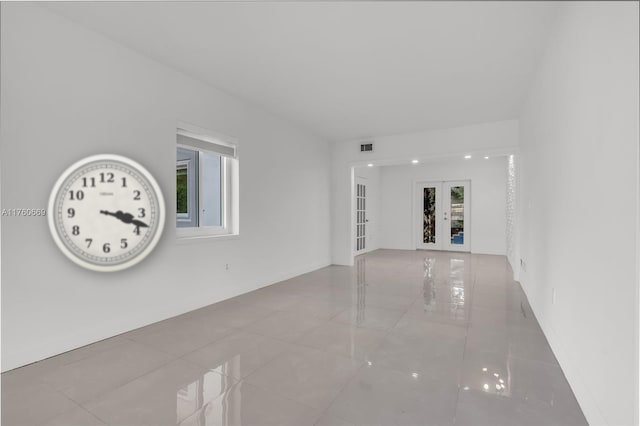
{"hour": 3, "minute": 18}
